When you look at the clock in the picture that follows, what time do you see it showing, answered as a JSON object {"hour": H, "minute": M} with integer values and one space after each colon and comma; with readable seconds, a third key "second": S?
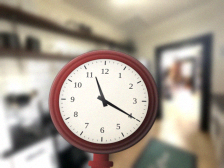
{"hour": 11, "minute": 20}
